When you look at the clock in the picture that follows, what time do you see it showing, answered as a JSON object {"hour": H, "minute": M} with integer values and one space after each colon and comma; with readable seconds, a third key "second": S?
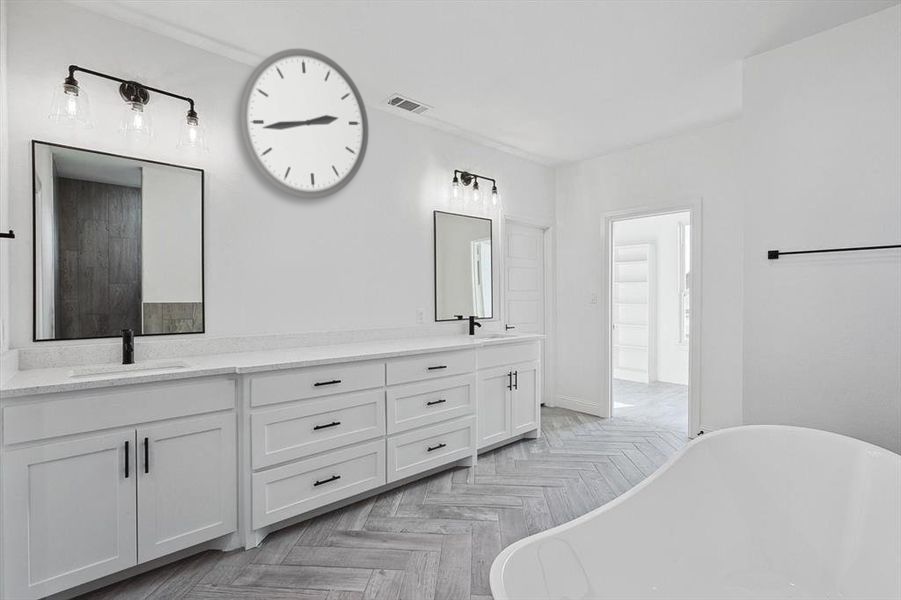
{"hour": 2, "minute": 44}
